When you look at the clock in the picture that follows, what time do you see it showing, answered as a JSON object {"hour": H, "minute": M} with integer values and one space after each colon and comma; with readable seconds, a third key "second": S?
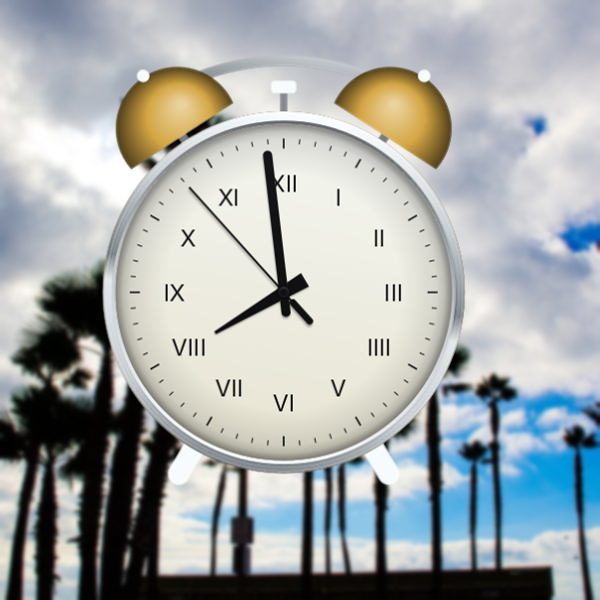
{"hour": 7, "minute": 58, "second": 53}
